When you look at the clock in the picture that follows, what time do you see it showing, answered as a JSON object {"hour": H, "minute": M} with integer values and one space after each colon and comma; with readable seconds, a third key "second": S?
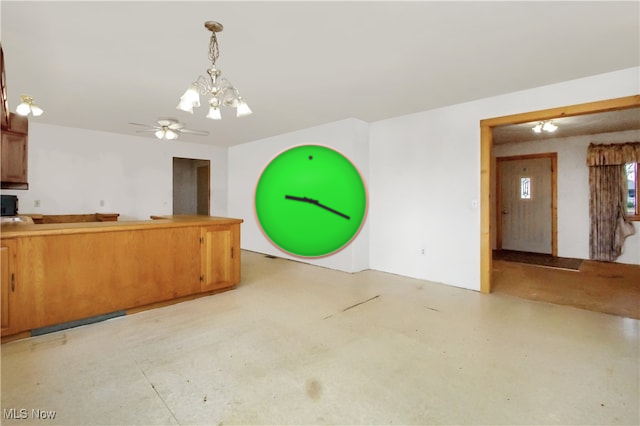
{"hour": 9, "minute": 19}
